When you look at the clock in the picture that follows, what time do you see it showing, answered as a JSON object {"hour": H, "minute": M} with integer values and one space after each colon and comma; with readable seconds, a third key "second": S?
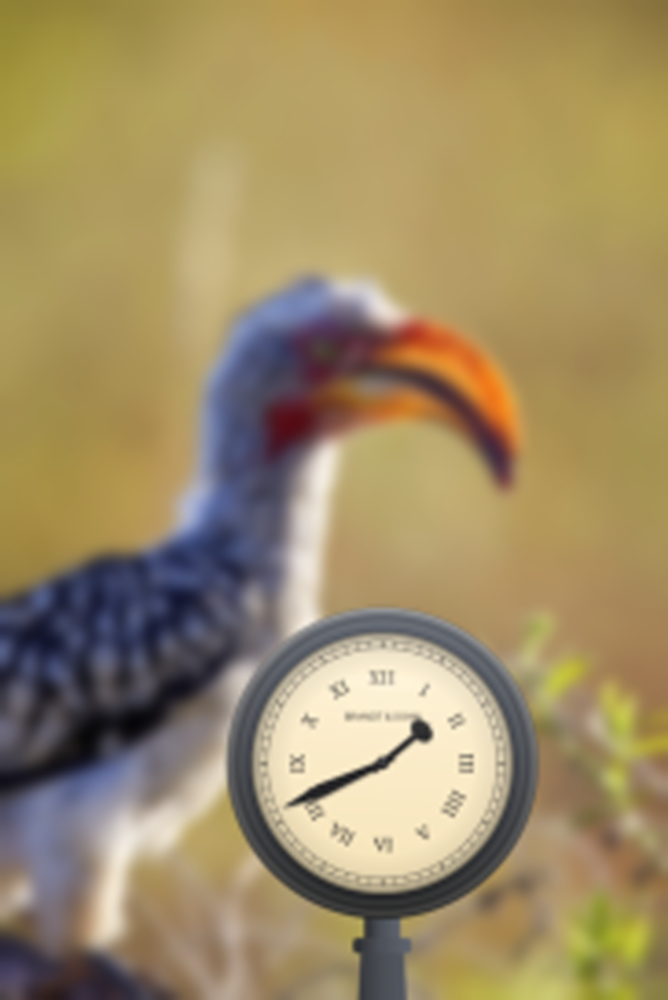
{"hour": 1, "minute": 41}
